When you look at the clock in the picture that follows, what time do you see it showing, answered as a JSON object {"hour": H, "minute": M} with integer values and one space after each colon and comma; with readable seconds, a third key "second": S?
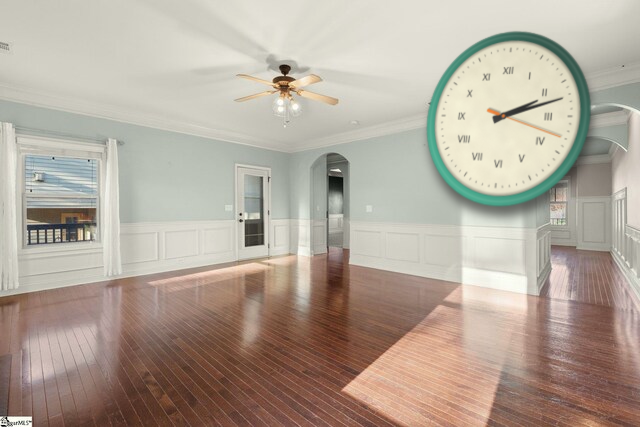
{"hour": 2, "minute": 12, "second": 18}
